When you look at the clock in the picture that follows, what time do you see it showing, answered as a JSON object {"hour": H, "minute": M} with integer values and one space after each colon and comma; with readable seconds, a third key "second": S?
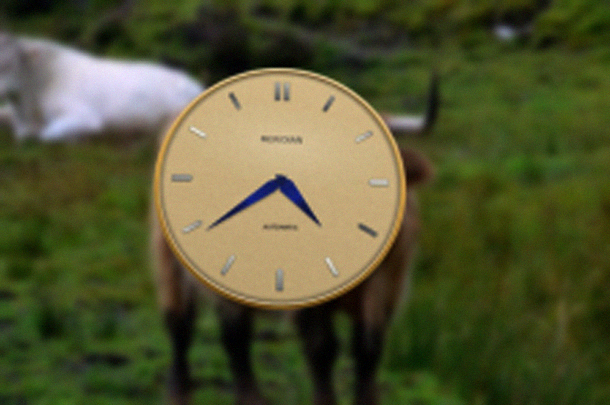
{"hour": 4, "minute": 39}
